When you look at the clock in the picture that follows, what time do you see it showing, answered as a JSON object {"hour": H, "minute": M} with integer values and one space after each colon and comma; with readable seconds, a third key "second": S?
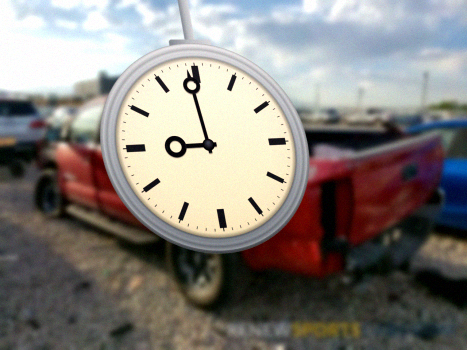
{"hour": 8, "minute": 59}
